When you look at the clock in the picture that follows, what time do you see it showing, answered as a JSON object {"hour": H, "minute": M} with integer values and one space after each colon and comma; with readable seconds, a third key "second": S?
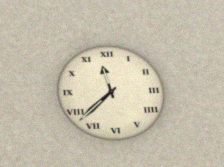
{"hour": 11, "minute": 38}
